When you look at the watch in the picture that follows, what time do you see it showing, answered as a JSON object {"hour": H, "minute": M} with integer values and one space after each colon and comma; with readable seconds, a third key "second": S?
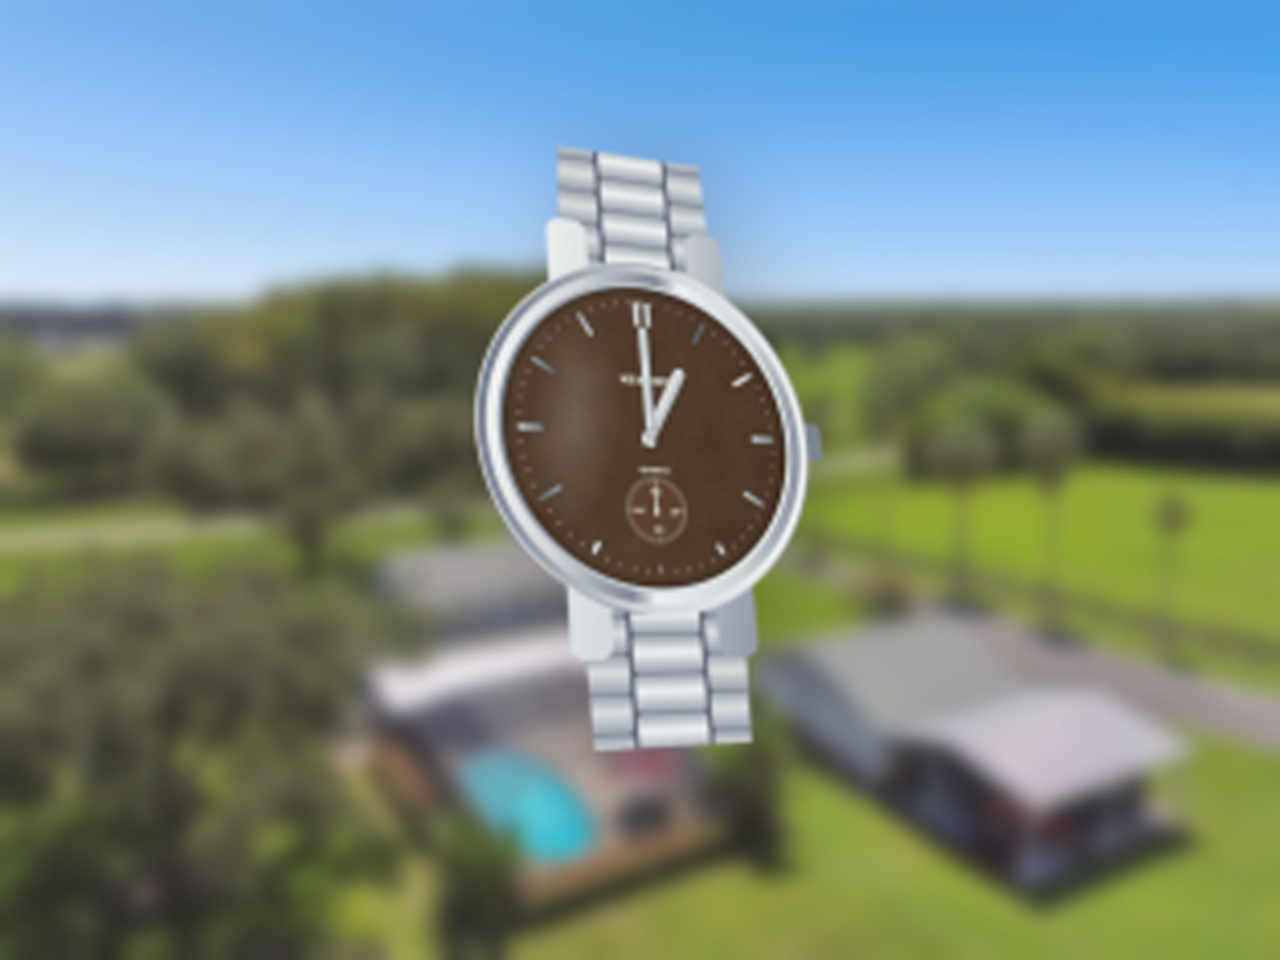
{"hour": 1, "minute": 0}
